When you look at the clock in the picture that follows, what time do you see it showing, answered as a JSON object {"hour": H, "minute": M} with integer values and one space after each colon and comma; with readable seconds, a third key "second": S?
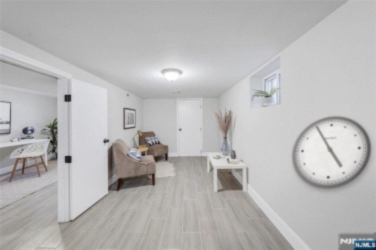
{"hour": 4, "minute": 55}
